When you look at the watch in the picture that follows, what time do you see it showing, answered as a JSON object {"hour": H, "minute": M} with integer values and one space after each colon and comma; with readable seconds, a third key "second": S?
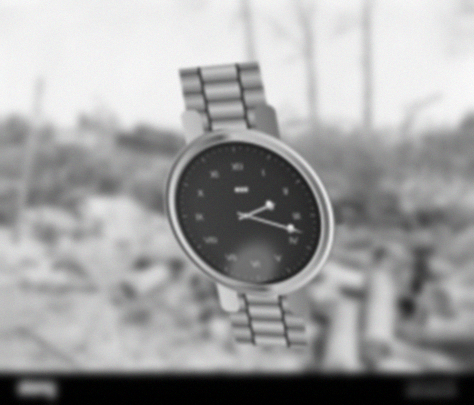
{"hour": 2, "minute": 18}
